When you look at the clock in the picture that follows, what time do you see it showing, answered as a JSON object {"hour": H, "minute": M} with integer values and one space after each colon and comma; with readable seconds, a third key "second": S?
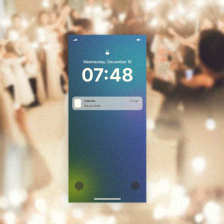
{"hour": 7, "minute": 48}
